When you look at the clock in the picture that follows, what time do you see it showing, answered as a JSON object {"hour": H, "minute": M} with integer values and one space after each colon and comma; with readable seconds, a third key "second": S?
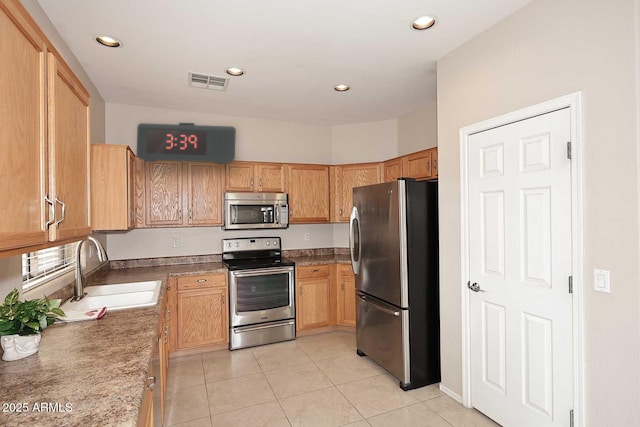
{"hour": 3, "minute": 39}
